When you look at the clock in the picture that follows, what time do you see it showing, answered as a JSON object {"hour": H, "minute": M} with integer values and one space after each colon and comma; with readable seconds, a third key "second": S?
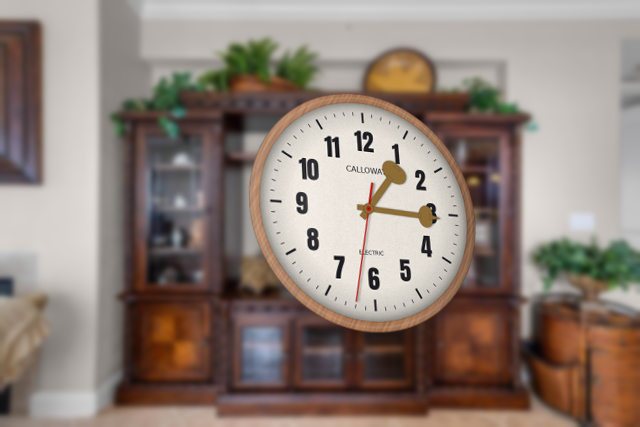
{"hour": 1, "minute": 15, "second": 32}
